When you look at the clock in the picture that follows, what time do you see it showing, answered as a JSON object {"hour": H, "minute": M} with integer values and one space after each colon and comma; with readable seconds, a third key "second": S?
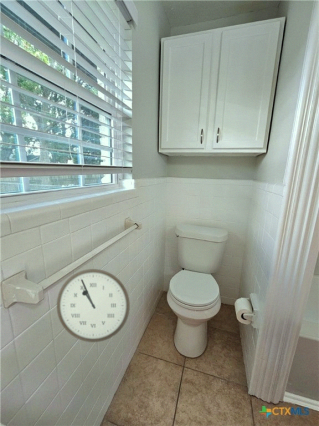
{"hour": 10, "minute": 56}
